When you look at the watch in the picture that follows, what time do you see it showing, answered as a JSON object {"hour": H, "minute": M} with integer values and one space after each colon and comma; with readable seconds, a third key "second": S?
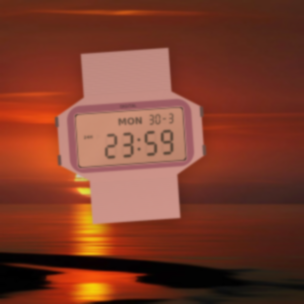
{"hour": 23, "minute": 59}
